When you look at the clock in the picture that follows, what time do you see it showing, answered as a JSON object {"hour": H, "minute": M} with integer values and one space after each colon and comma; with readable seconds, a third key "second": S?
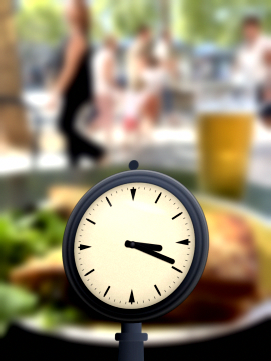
{"hour": 3, "minute": 19}
